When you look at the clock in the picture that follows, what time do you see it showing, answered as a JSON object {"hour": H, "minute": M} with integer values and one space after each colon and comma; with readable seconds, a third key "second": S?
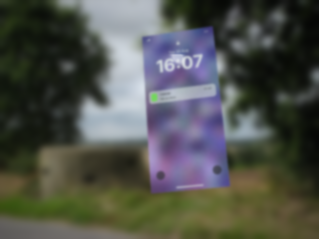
{"hour": 16, "minute": 7}
